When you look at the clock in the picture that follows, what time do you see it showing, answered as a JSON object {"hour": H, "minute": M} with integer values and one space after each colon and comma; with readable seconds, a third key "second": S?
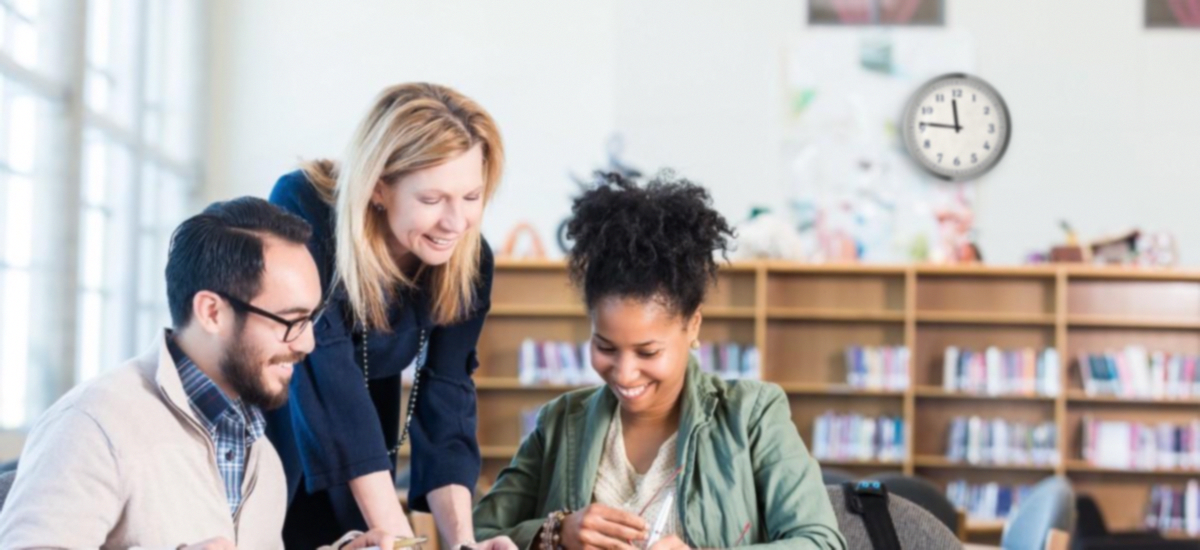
{"hour": 11, "minute": 46}
